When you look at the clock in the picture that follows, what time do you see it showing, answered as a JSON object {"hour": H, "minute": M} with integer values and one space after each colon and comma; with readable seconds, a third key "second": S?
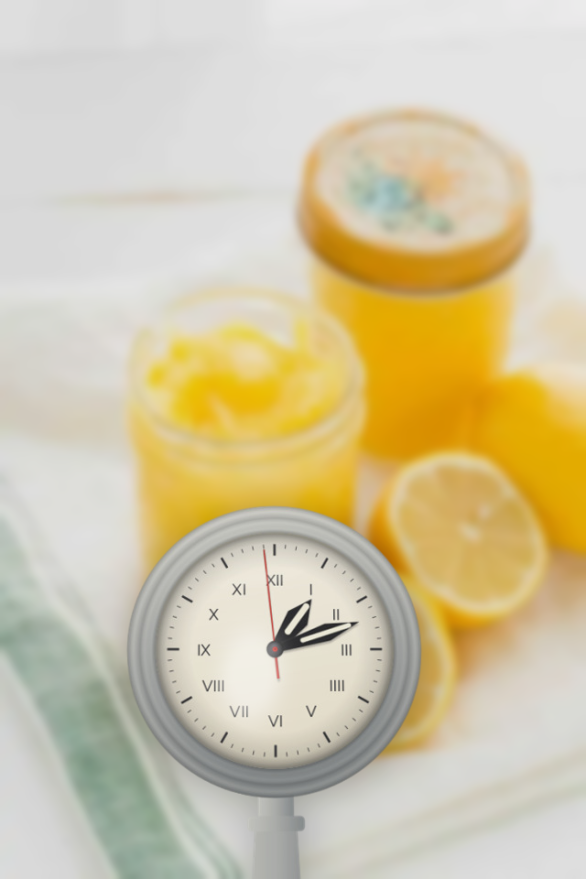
{"hour": 1, "minute": 11, "second": 59}
